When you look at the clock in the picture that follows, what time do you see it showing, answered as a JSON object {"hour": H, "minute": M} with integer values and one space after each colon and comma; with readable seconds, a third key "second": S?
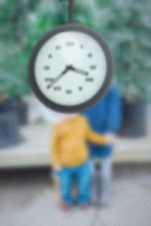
{"hour": 3, "minute": 38}
